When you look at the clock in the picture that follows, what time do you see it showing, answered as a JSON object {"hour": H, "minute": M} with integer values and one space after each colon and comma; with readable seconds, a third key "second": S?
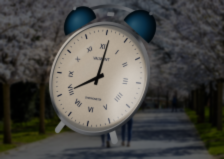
{"hour": 8, "minute": 1}
